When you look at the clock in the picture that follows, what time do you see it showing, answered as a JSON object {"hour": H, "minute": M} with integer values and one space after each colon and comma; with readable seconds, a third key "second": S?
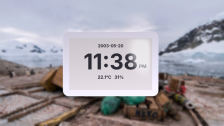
{"hour": 11, "minute": 38}
